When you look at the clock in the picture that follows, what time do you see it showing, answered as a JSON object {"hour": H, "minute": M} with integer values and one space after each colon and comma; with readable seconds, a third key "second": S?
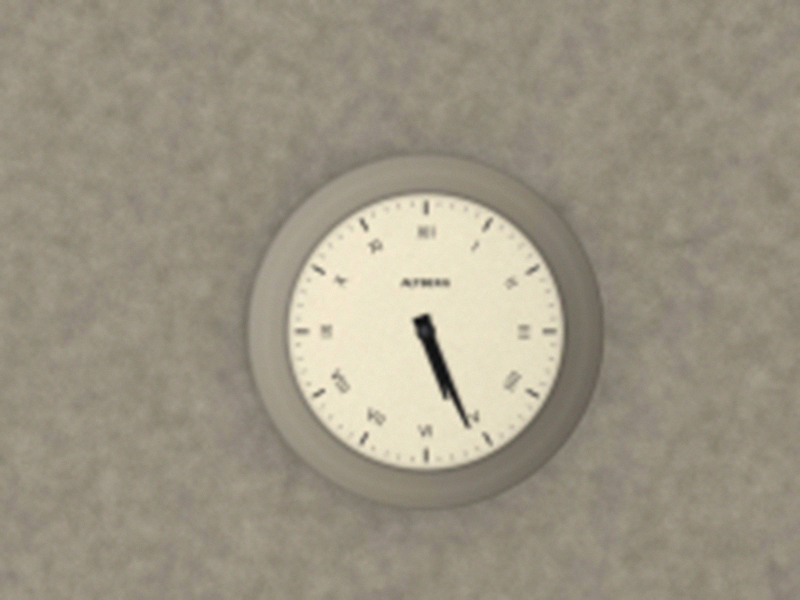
{"hour": 5, "minute": 26}
